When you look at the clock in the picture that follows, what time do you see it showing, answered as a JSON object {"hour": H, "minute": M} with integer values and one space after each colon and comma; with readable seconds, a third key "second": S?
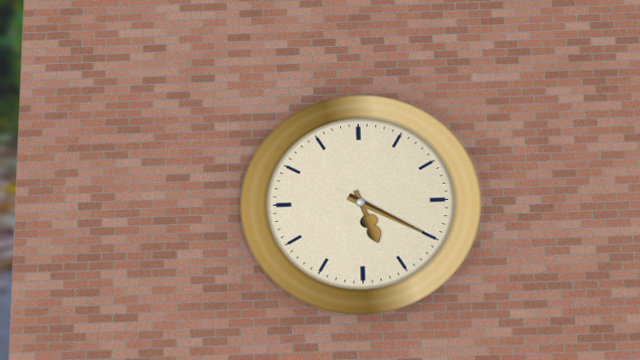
{"hour": 5, "minute": 20}
